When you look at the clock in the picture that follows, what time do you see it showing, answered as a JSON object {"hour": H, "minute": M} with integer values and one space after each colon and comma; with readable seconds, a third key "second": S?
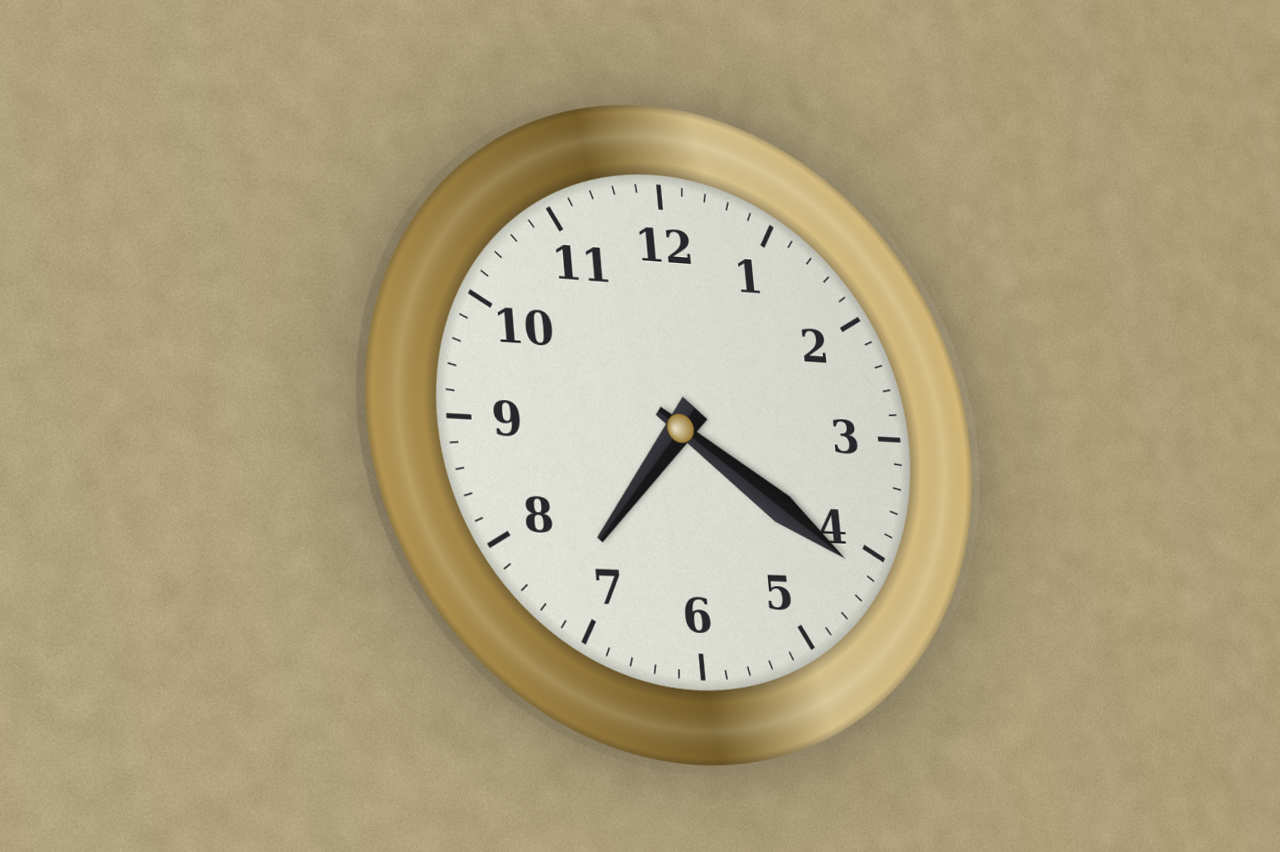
{"hour": 7, "minute": 21}
